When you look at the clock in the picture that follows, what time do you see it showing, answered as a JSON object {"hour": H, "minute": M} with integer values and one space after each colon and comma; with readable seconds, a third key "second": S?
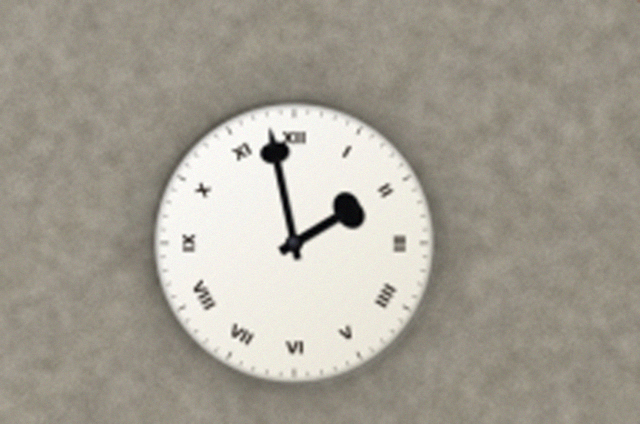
{"hour": 1, "minute": 58}
